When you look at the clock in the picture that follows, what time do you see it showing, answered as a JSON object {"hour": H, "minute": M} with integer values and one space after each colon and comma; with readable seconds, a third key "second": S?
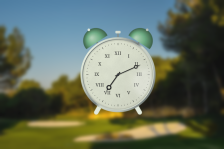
{"hour": 7, "minute": 11}
